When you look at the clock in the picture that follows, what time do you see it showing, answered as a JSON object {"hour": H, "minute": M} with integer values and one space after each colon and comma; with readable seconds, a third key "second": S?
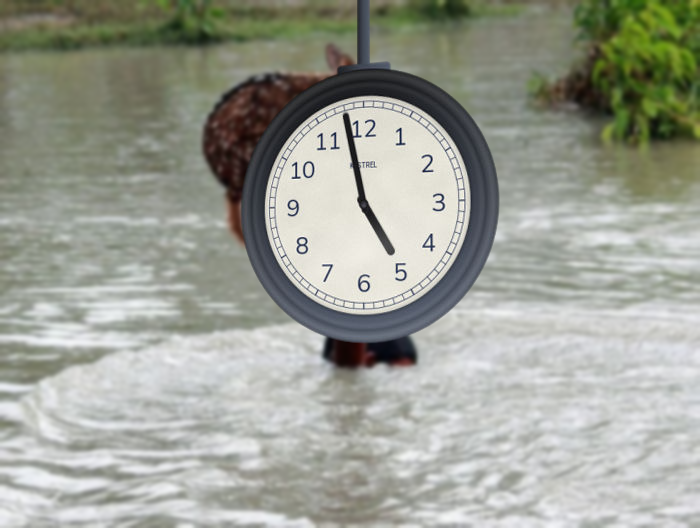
{"hour": 4, "minute": 58}
